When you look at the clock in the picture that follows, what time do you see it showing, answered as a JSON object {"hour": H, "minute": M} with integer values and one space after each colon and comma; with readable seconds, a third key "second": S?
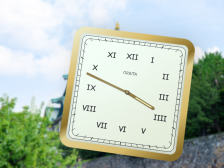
{"hour": 3, "minute": 48}
